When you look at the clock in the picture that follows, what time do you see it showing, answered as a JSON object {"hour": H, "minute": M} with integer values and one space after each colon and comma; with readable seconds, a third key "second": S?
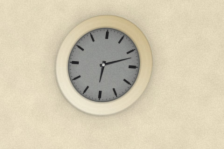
{"hour": 6, "minute": 12}
